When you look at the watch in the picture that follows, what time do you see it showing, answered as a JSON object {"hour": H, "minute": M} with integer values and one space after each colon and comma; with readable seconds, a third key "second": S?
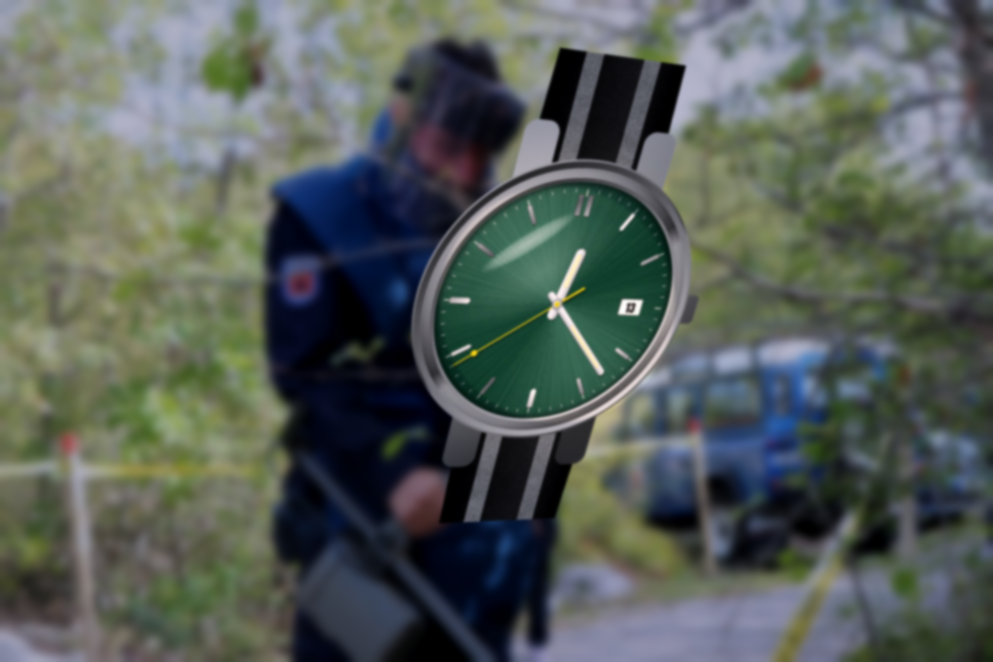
{"hour": 12, "minute": 22, "second": 39}
